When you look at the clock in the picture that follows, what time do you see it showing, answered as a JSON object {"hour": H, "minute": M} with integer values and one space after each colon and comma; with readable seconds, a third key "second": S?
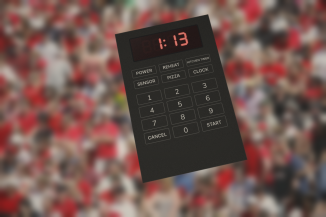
{"hour": 1, "minute": 13}
